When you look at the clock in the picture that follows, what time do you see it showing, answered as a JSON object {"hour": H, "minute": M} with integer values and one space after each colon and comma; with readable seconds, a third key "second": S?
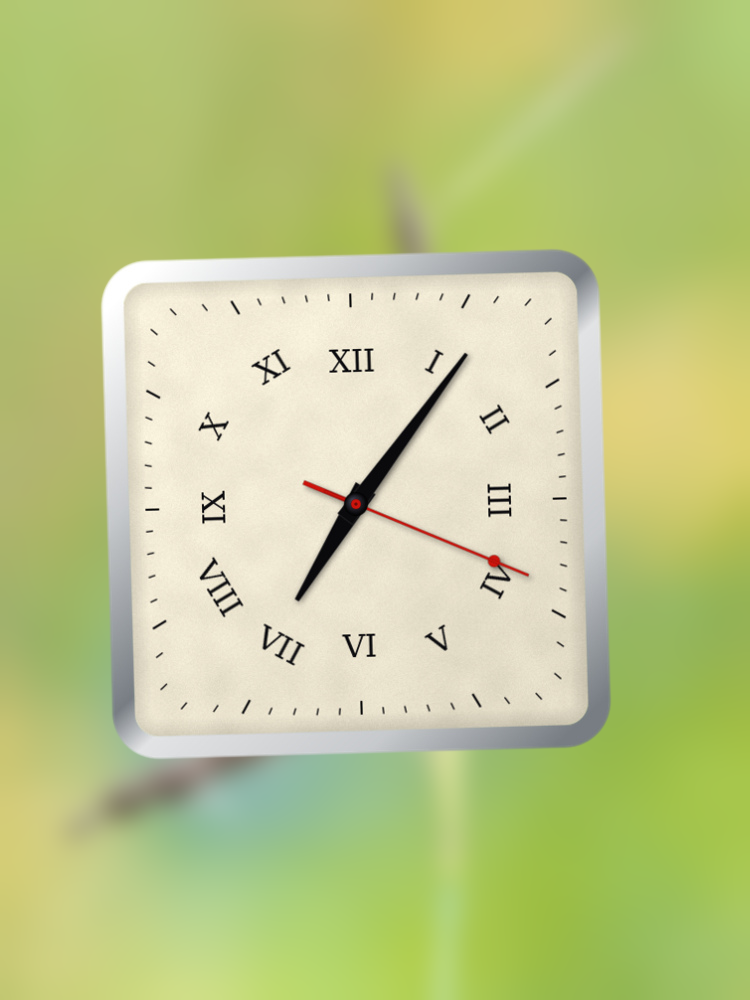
{"hour": 7, "minute": 6, "second": 19}
